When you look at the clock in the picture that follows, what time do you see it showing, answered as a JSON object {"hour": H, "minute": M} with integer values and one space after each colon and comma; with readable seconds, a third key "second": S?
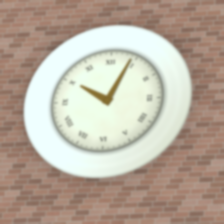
{"hour": 10, "minute": 4}
